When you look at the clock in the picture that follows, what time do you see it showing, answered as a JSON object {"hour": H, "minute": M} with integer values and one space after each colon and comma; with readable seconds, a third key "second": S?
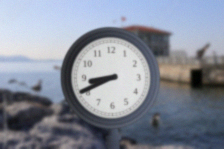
{"hour": 8, "minute": 41}
